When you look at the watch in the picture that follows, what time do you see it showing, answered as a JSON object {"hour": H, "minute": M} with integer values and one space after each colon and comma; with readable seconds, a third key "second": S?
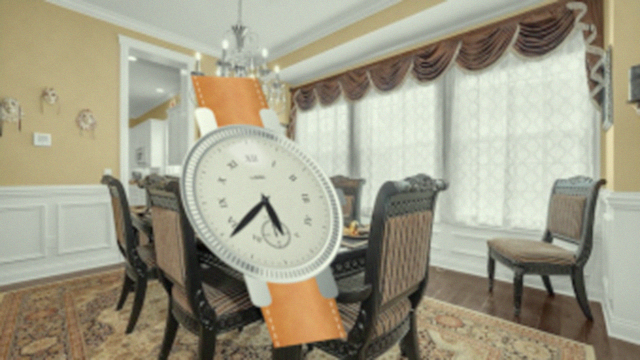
{"hour": 5, "minute": 39}
